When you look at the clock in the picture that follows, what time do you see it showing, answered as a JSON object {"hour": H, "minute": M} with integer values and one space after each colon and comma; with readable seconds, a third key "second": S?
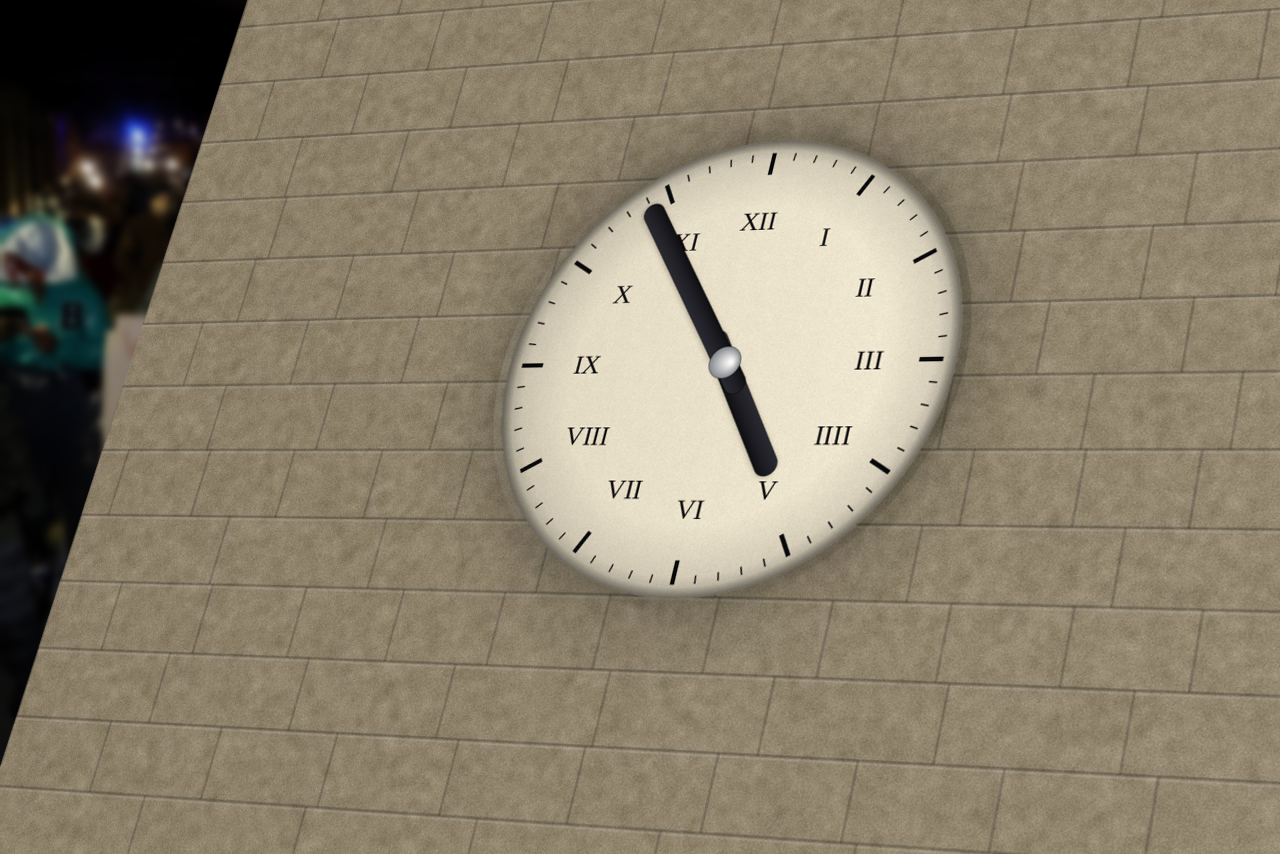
{"hour": 4, "minute": 54}
